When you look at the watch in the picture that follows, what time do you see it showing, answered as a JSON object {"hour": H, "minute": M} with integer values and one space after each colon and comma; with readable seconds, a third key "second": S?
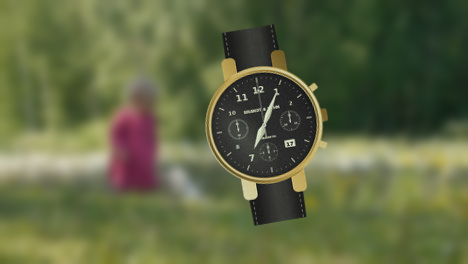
{"hour": 7, "minute": 5}
